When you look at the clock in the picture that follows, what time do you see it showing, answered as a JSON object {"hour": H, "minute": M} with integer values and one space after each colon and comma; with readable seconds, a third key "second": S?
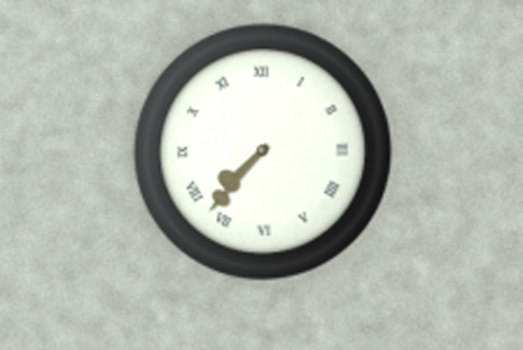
{"hour": 7, "minute": 37}
